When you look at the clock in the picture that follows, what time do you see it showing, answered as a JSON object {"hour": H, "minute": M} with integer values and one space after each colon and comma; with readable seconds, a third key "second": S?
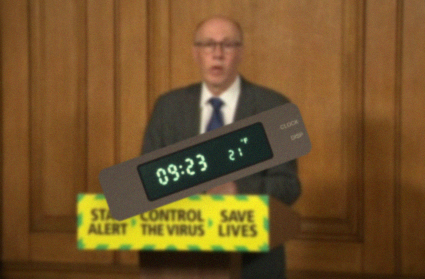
{"hour": 9, "minute": 23}
